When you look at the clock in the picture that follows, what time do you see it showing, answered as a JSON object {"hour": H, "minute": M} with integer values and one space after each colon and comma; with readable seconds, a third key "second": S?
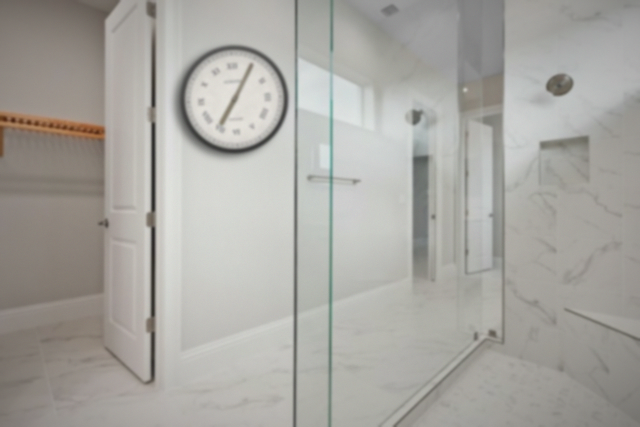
{"hour": 7, "minute": 5}
